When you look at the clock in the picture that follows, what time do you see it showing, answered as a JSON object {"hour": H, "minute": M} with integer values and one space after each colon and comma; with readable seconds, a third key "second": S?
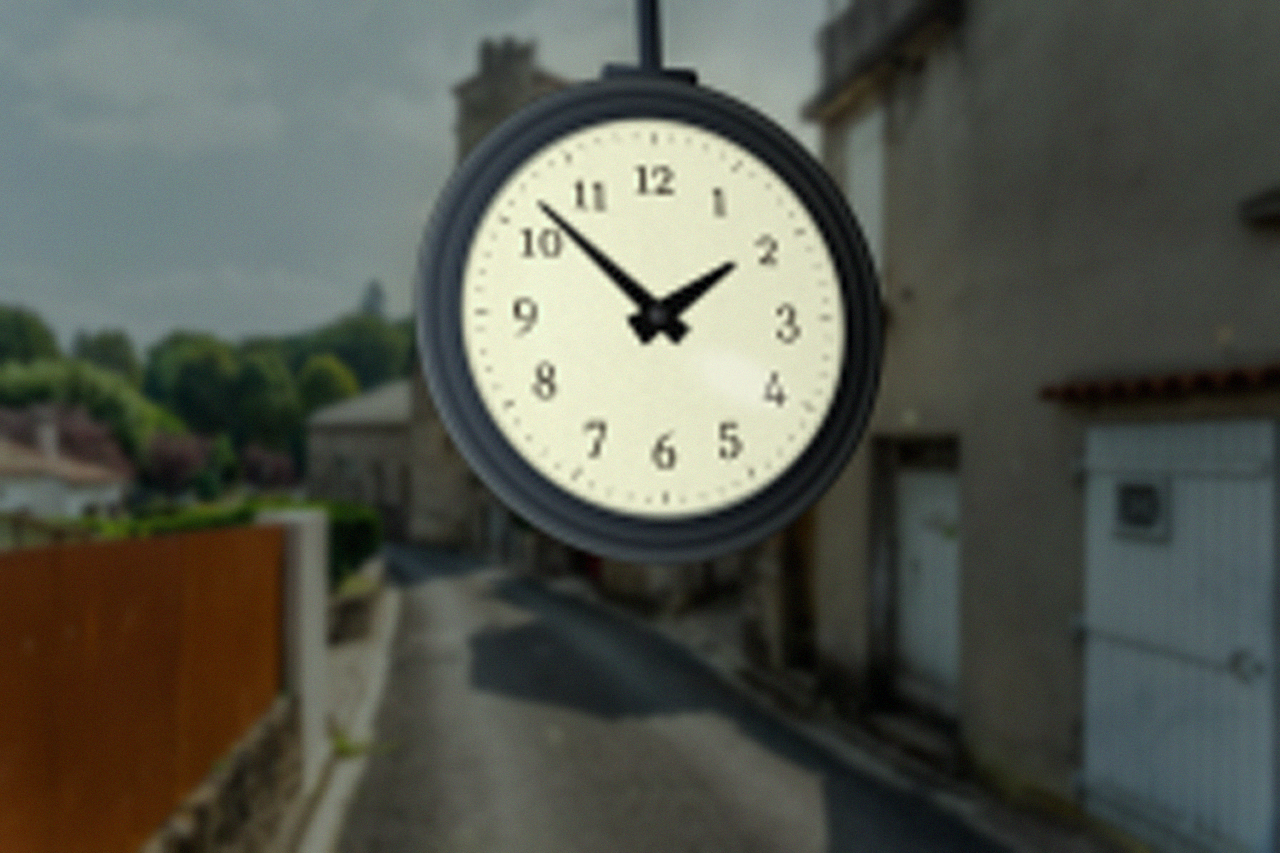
{"hour": 1, "minute": 52}
